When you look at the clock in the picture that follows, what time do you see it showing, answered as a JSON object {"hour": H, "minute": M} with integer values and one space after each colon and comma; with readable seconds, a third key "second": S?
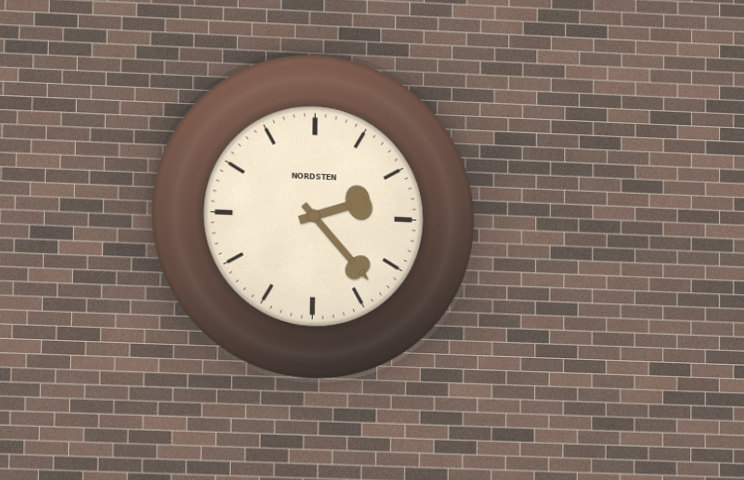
{"hour": 2, "minute": 23}
